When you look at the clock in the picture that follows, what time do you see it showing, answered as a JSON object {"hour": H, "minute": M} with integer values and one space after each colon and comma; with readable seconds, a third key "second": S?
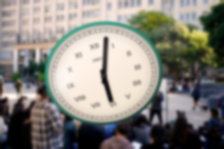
{"hour": 6, "minute": 3}
